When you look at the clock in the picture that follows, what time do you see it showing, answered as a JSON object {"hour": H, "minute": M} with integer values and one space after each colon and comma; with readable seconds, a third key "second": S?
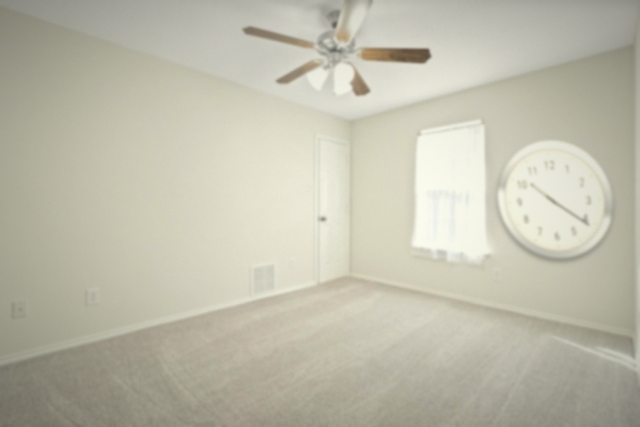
{"hour": 10, "minute": 21}
